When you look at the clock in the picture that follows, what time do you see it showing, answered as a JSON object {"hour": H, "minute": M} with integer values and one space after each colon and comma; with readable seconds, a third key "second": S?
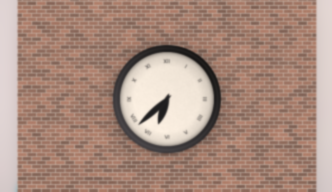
{"hour": 6, "minute": 38}
